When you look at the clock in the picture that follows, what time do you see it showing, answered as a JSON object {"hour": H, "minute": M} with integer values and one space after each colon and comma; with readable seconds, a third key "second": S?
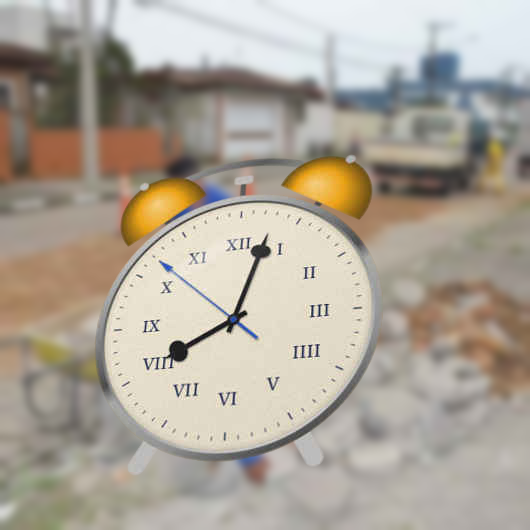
{"hour": 8, "minute": 2, "second": 52}
